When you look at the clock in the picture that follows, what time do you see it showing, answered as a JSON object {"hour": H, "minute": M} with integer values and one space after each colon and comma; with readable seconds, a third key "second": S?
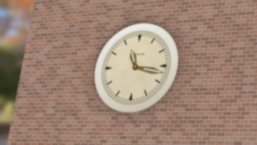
{"hour": 11, "minute": 17}
